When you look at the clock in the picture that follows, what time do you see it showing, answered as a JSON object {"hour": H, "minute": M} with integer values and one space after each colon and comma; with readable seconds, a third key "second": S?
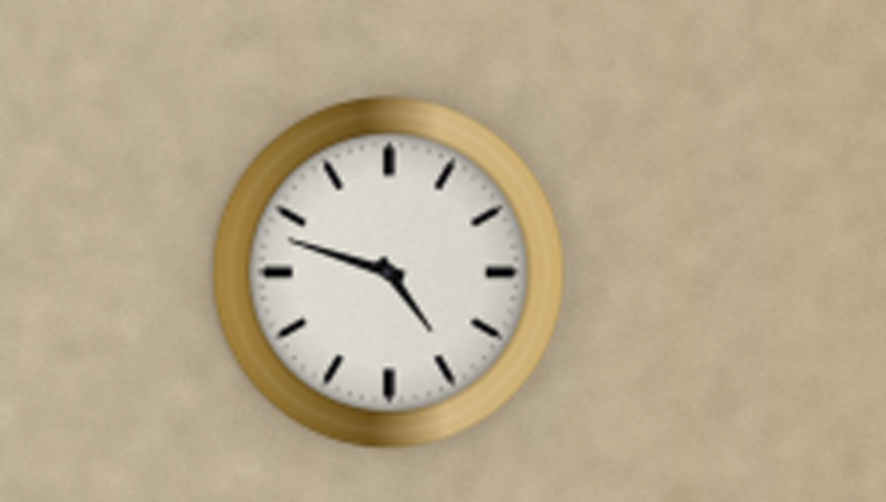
{"hour": 4, "minute": 48}
